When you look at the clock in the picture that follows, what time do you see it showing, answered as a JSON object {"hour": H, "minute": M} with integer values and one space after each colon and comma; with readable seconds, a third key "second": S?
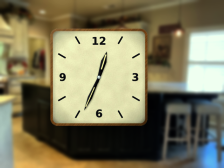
{"hour": 12, "minute": 34}
